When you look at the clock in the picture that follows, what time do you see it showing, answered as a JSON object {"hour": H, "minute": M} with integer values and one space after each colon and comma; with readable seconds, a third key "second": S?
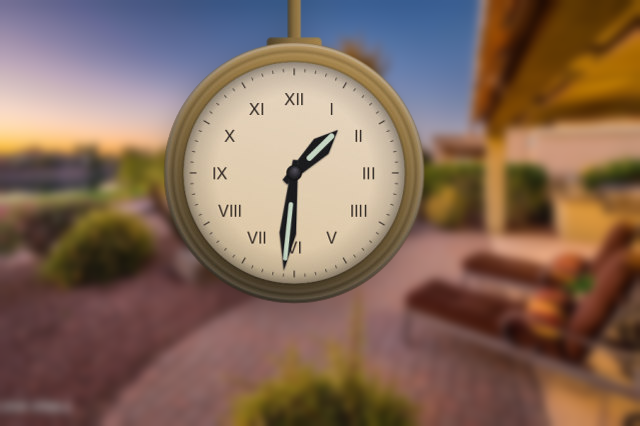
{"hour": 1, "minute": 31}
